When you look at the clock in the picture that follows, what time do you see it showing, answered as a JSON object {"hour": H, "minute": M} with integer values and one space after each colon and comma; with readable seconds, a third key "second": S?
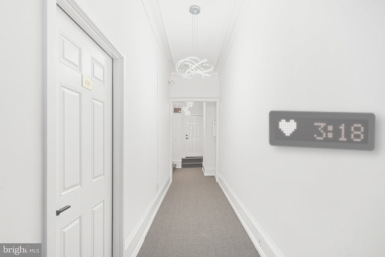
{"hour": 3, "minute": 18}
